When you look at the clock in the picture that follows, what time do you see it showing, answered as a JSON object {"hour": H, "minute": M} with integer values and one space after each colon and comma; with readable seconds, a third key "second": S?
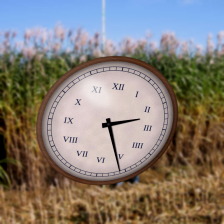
{"hour": 2, "minute": 26}
